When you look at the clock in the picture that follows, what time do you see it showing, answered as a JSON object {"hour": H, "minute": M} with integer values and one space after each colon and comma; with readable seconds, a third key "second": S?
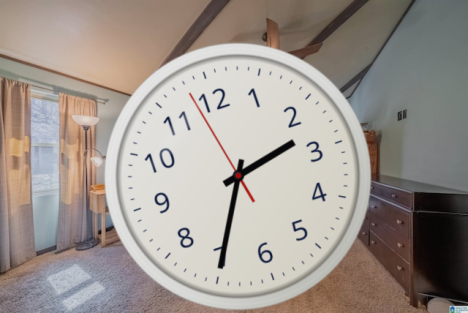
{"hour": 2, "minute": 34, "second": 58}
